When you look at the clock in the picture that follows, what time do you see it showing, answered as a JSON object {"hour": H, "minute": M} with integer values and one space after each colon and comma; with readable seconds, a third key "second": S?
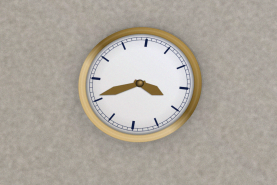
{"hour": 3, "minute": 41}
